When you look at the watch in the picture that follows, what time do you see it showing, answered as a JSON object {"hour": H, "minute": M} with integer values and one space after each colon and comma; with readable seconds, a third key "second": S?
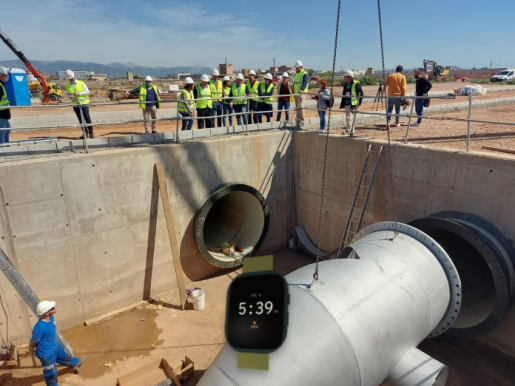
{"hour": 5, "minute": 39}
